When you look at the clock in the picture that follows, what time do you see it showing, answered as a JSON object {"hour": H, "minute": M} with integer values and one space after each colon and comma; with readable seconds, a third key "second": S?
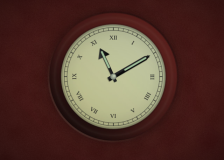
{"hour": 11, "minute": 10}
